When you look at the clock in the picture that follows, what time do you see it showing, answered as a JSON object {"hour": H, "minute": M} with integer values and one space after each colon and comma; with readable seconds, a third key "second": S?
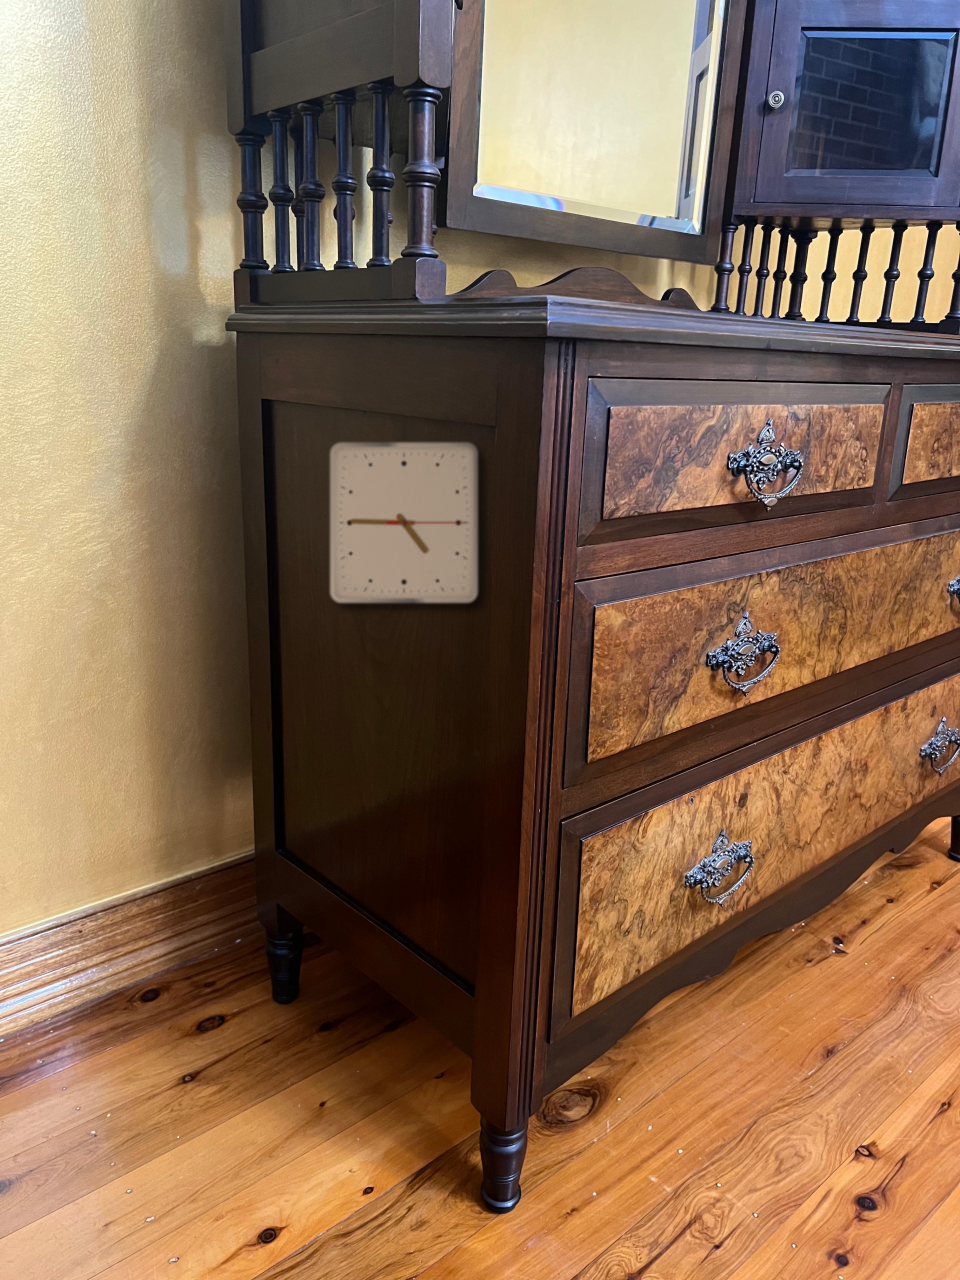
{"hour": 4, "minute": 45, "second": 15}
